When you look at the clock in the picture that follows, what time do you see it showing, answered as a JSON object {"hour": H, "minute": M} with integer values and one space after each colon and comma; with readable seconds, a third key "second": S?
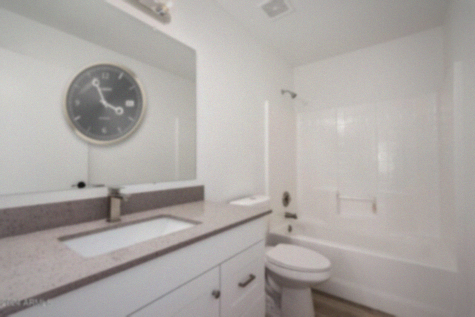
{"hour": 3, "minute": 56}
